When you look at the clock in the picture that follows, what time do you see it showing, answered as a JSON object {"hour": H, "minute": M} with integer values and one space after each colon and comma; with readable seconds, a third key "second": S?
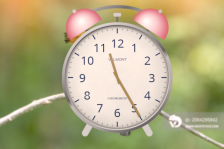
{"hour": 11, "minute": 25}
